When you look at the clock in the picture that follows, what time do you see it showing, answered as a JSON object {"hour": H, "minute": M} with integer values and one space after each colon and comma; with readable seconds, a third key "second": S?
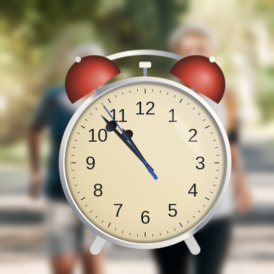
{"hour": 10, "minute": 52, "second": 54}
